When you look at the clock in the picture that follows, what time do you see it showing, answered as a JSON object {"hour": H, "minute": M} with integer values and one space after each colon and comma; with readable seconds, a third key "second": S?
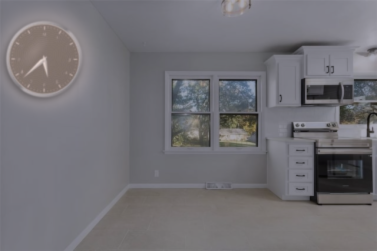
{"hour": 5, "minute": 38}
